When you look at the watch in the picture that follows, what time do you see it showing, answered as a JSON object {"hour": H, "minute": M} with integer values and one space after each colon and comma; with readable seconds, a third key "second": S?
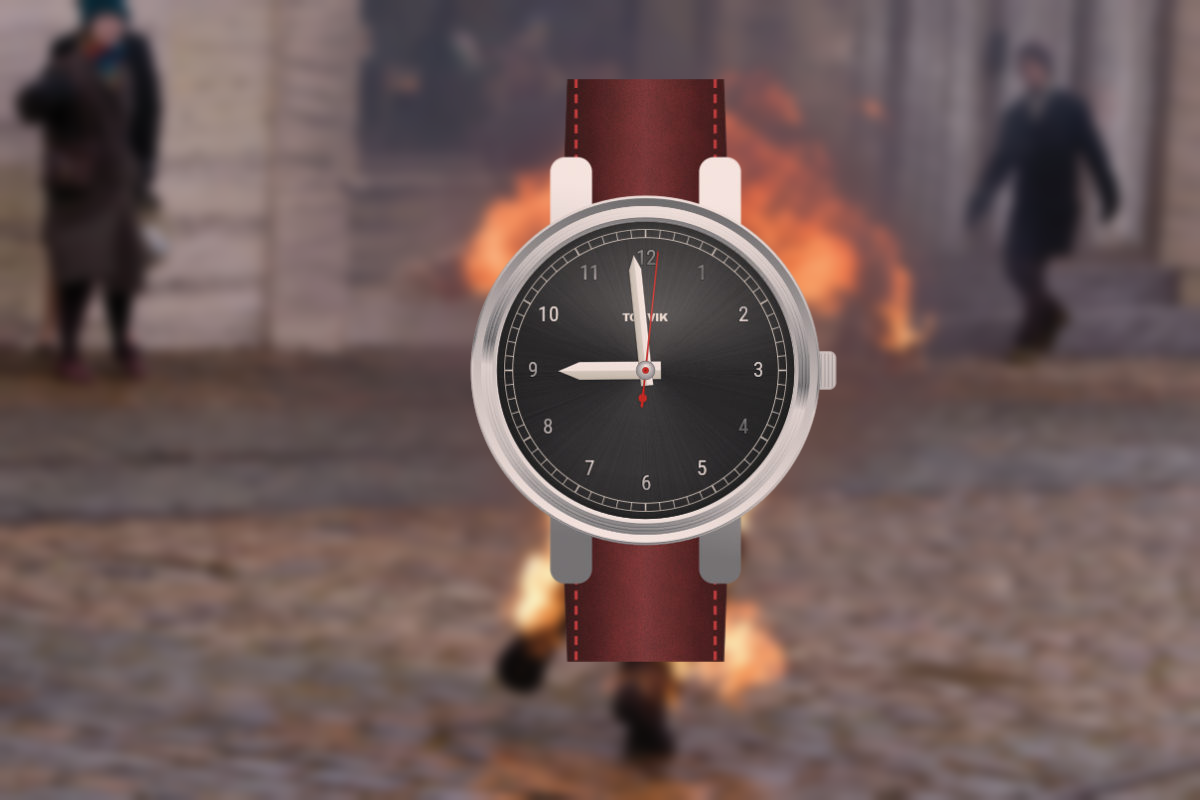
{"hour": 8, "minute": 59, "second": 1}
